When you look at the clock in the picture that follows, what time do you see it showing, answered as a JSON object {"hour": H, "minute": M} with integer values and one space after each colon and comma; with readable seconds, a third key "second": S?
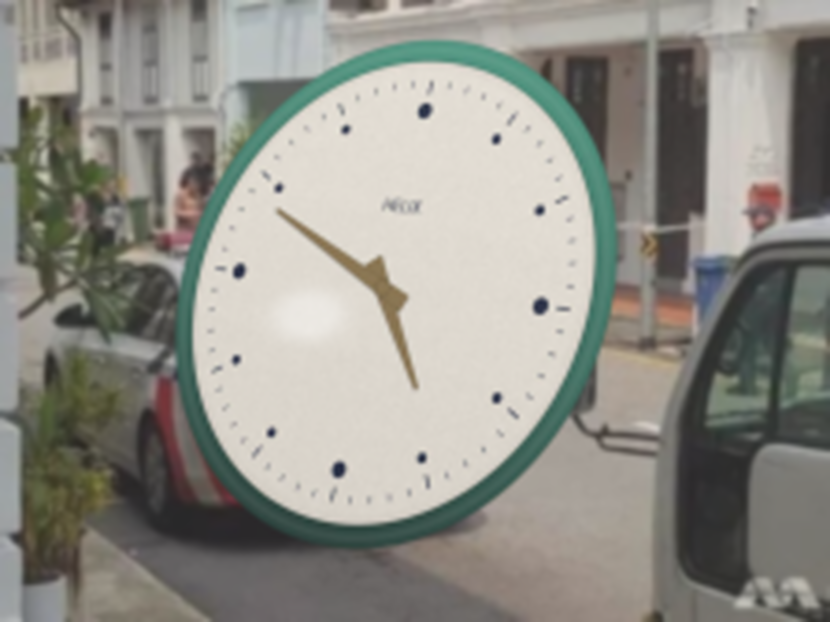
{"hour": 4, "minute": 49}
